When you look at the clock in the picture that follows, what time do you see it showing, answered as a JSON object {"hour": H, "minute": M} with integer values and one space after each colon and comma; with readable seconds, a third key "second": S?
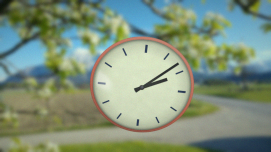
{"hour": 2, "minute": 8}
